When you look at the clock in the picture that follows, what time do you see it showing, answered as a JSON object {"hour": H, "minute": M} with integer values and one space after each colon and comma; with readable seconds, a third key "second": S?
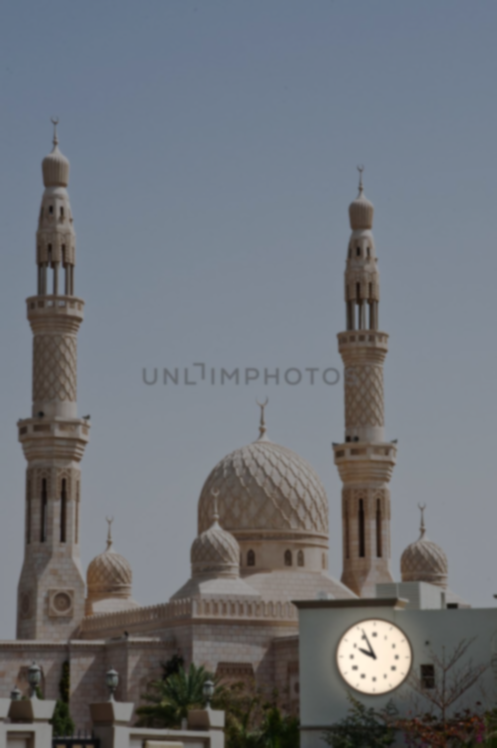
{"hour": 9, "minute": 56}
